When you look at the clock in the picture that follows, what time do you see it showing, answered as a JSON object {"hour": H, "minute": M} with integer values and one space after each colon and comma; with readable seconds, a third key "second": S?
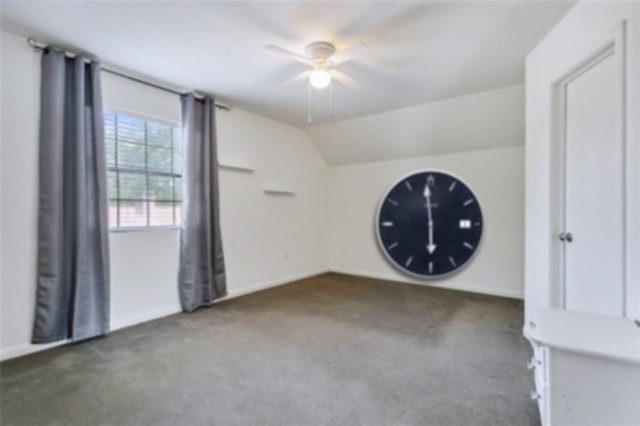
{"hour": 5, "minute": 59}
